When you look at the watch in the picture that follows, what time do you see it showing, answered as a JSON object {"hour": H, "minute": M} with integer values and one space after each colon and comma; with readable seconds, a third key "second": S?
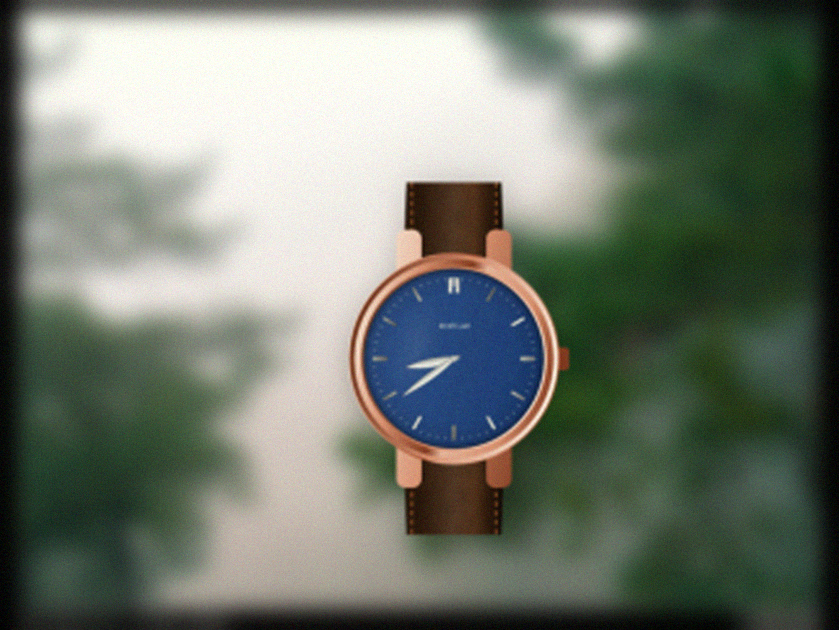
{"hour": 8, "minute": 39}
